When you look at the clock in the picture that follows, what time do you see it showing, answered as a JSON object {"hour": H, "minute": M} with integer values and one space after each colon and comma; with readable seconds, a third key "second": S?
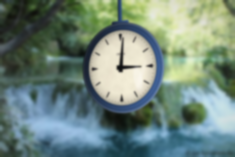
{"hour": 3, "minute": 1}
